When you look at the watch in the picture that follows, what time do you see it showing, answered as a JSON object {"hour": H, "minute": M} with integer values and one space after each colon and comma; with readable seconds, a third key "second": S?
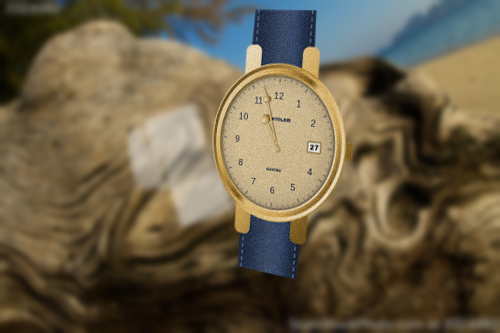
{"hour": 10, "minute": 57}
